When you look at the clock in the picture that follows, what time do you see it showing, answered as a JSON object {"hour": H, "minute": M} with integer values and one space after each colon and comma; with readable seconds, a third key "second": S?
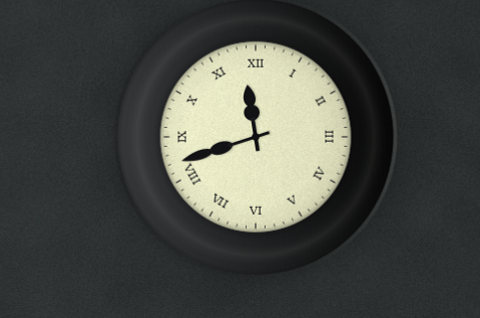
{"hour": 11, "minute": 42}
